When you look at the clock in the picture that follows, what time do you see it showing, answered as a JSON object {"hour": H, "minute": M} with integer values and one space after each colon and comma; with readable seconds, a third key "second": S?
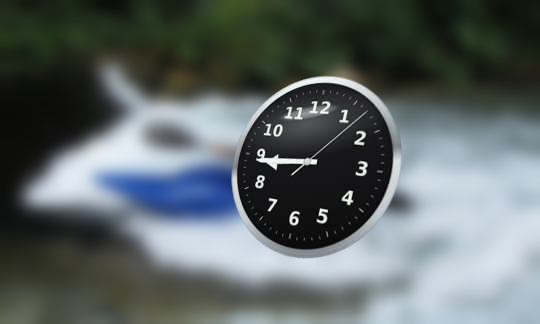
{"hour": 8, "minute": 44, "second": 7}
